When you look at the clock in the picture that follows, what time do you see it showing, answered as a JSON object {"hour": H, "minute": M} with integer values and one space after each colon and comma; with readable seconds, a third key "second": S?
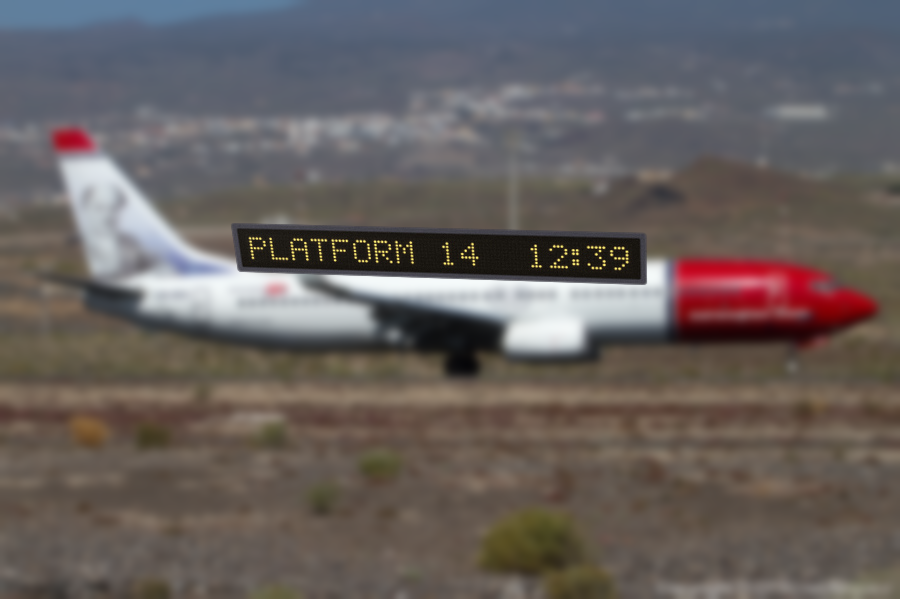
{"hour": 12, "minute": 39}
